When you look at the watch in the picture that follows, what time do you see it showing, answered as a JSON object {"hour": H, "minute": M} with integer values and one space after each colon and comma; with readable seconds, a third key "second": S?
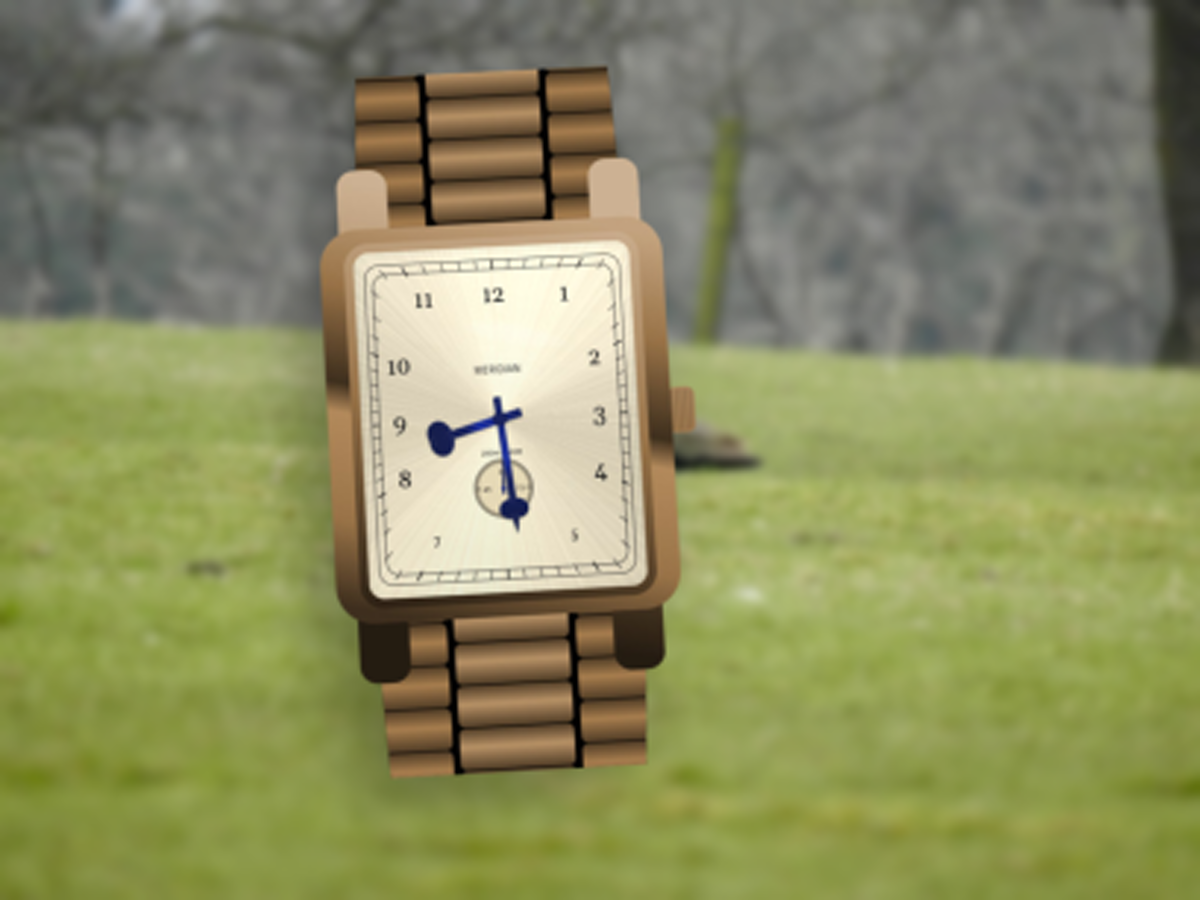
{"hour": 8, "minute": 29}
